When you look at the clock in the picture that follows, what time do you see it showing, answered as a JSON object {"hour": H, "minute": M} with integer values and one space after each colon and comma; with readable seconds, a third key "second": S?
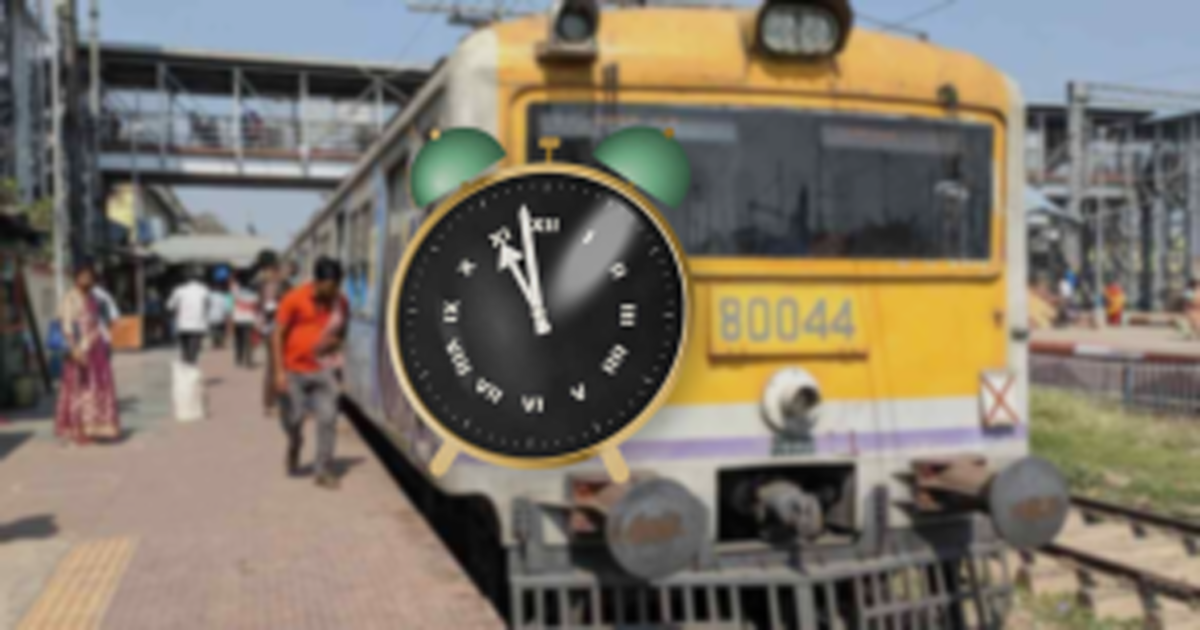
{"hour": 10, "minute": 58}
